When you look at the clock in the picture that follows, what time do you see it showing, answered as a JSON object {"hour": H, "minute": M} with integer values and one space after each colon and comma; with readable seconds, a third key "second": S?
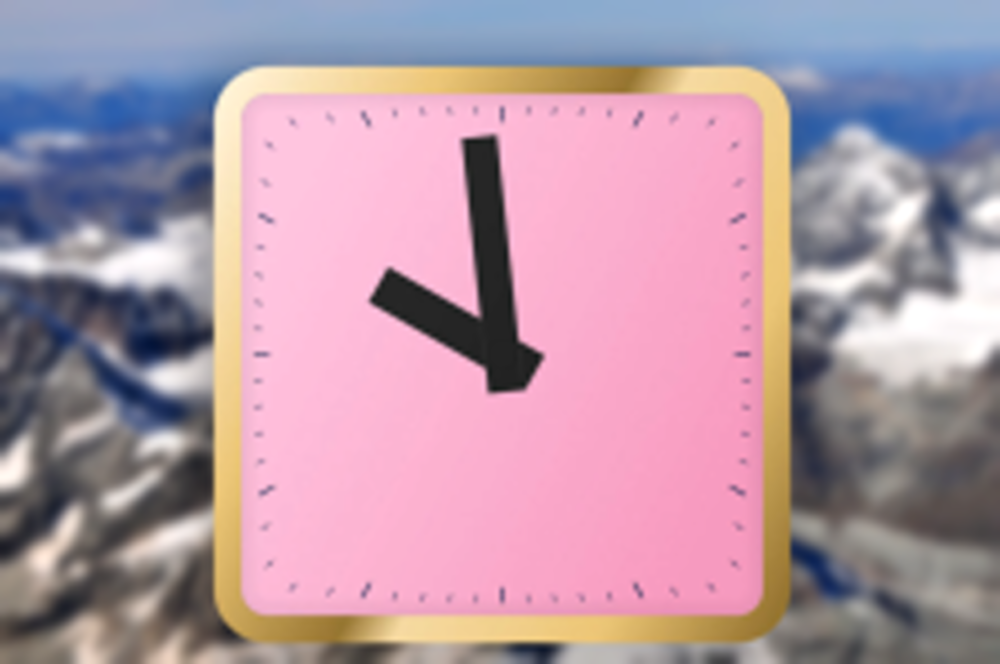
{"hour": 9, "minute": 59}
